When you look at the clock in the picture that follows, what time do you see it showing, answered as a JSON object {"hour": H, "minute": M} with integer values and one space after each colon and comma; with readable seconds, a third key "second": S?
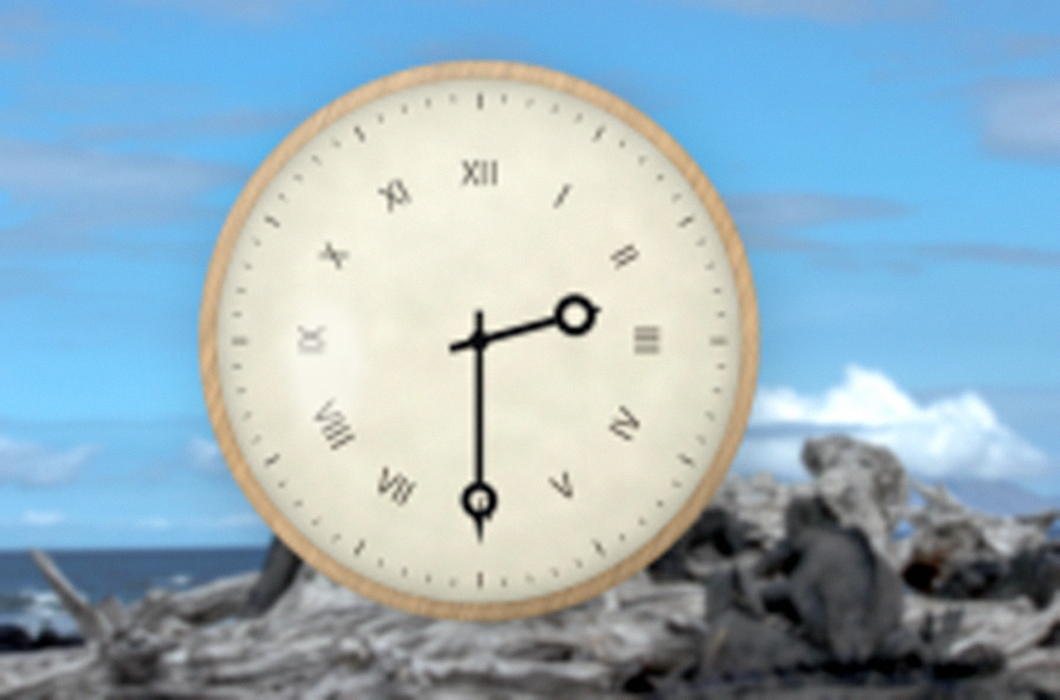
{"hour": 2, "minute": 30}
